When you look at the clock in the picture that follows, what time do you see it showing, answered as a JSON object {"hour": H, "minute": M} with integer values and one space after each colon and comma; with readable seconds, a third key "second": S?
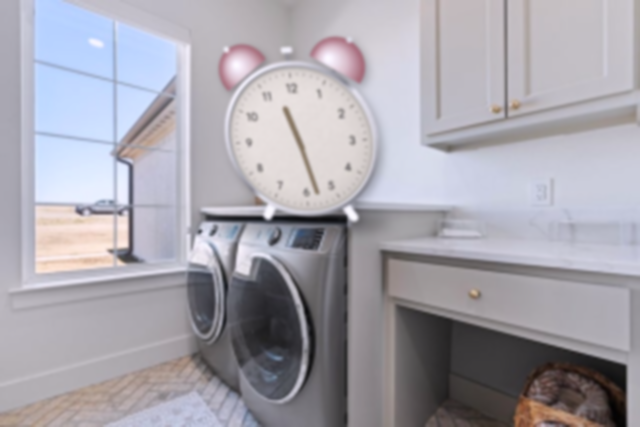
{"hour": 11, "minute": 28}
